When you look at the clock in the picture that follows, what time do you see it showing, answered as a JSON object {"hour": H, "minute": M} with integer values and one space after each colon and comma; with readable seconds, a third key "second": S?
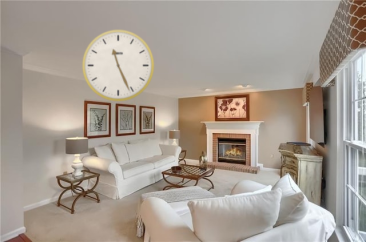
{"hour": 11, "minute": 26}
